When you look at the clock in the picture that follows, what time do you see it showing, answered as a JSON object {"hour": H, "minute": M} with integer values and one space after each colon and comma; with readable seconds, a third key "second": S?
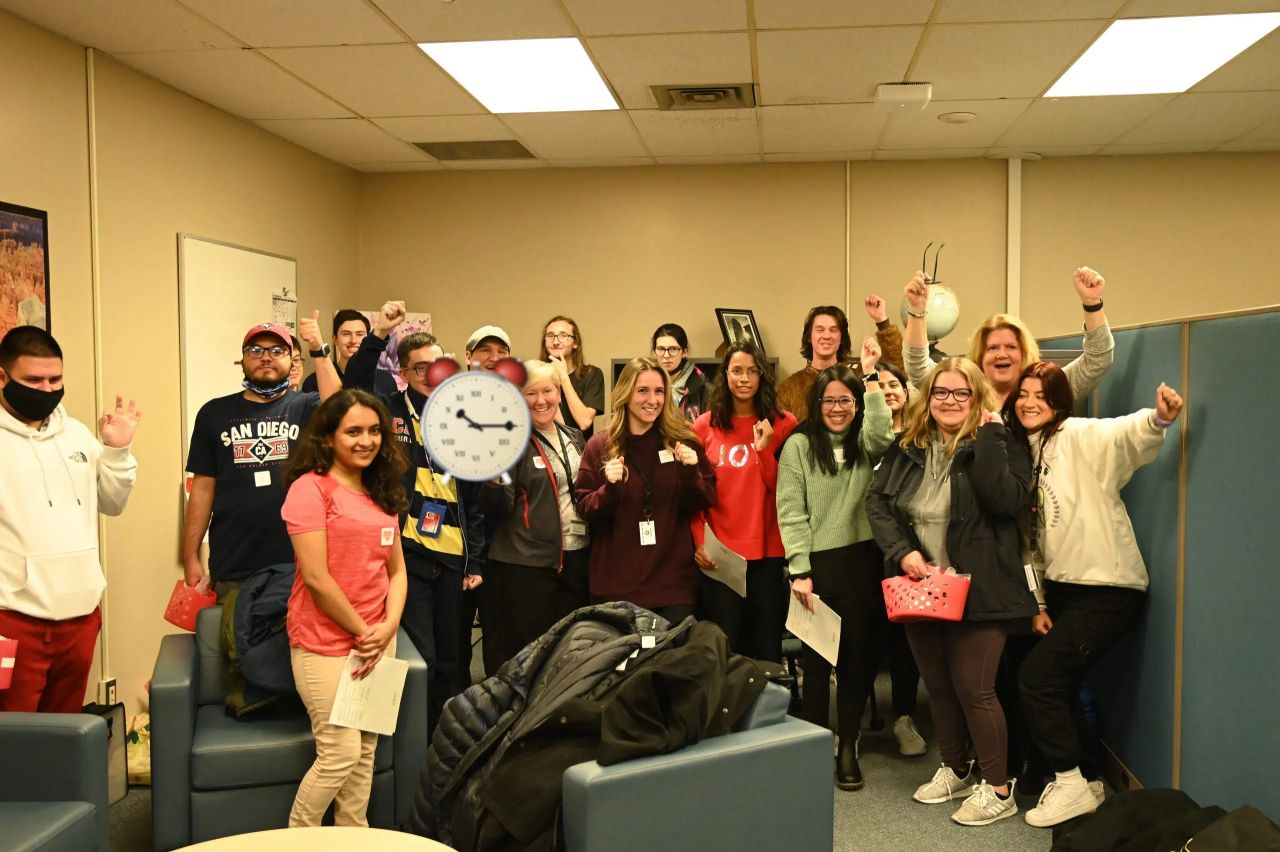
{"hour": 10, "minute": 15}
